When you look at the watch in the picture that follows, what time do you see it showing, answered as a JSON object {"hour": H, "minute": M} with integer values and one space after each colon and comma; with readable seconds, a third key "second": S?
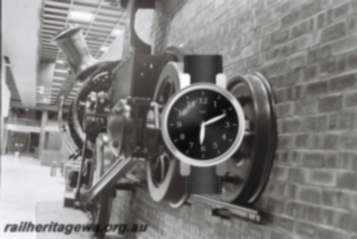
{"hour": 6, "minute": 11}
